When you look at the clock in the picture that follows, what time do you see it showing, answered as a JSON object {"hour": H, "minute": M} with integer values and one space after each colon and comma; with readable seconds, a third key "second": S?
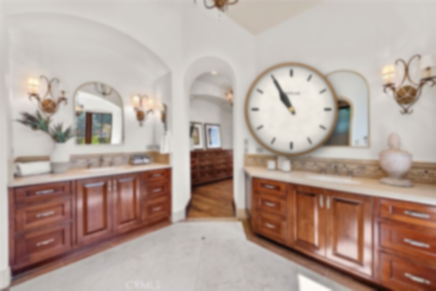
{"hour": 10, "minute": 55}
